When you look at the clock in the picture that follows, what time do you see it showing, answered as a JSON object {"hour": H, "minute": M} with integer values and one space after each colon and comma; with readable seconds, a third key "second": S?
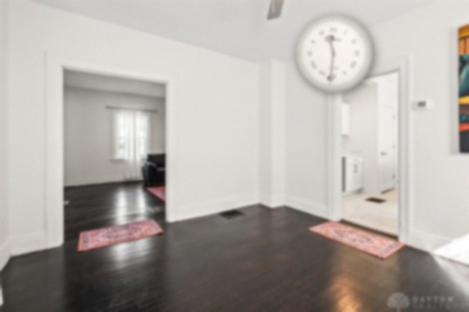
{"hour": 11, "minute": 31}
